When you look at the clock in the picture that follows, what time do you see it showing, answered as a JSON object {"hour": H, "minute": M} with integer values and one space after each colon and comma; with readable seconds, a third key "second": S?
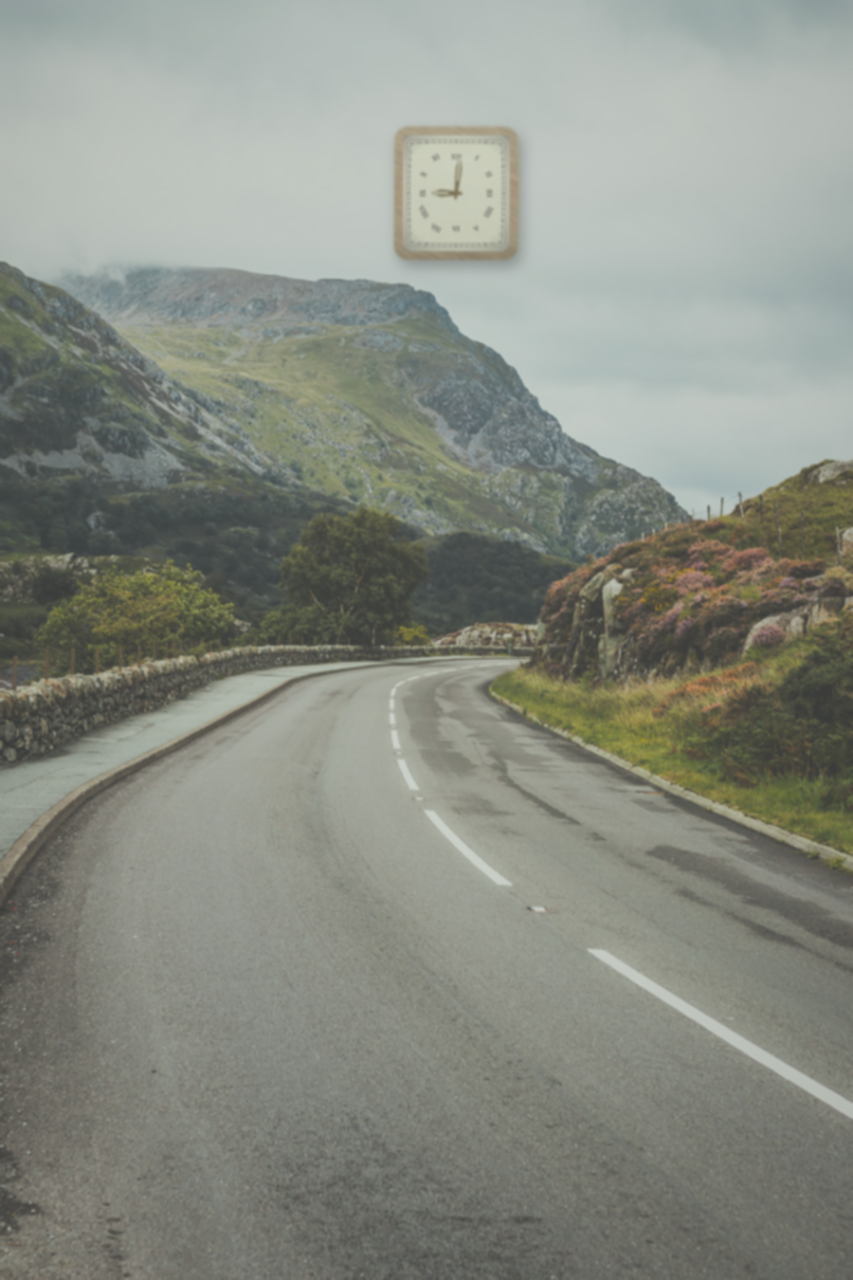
{"hour": 9, "minute": 1}
